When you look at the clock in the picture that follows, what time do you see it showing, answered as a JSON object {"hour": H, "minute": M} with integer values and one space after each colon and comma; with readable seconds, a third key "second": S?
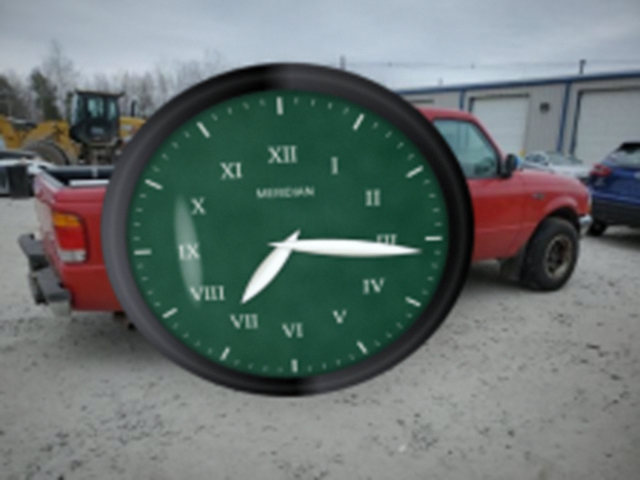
{"hour": 7, "minute": 16}
